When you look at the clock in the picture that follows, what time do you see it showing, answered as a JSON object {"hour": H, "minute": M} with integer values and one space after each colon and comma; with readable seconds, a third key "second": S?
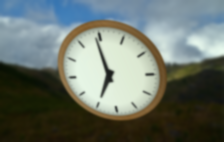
{"hour": 6, "minute": 59}
